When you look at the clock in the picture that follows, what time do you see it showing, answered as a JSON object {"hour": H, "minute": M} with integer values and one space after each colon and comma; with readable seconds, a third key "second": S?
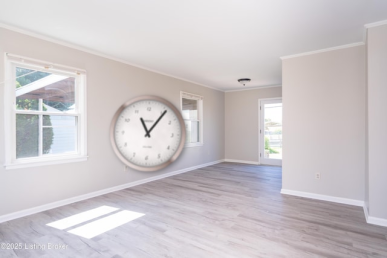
{"hour": 11, "minute": 6}
